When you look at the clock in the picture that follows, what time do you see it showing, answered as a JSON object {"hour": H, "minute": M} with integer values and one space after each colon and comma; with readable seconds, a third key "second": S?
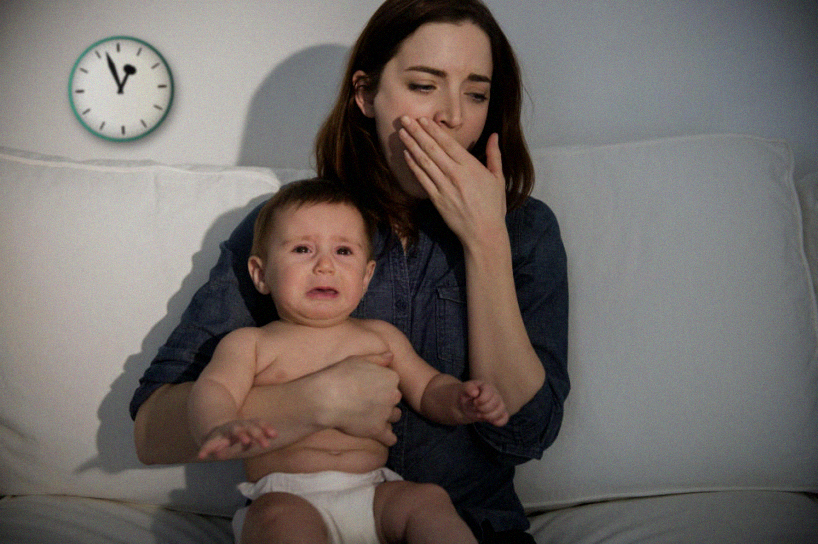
{"hour": 12, "minute": 57}
